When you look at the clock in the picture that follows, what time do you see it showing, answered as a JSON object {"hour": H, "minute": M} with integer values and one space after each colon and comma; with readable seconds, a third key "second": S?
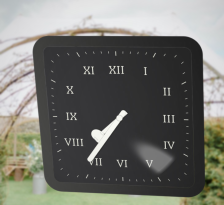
{"hour": 7, "minute": 36}
